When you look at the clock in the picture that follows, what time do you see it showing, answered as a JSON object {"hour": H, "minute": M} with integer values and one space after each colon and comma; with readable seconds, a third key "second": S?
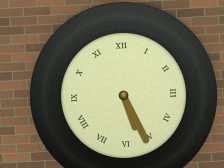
{"hour": 5, "minute": 26}
